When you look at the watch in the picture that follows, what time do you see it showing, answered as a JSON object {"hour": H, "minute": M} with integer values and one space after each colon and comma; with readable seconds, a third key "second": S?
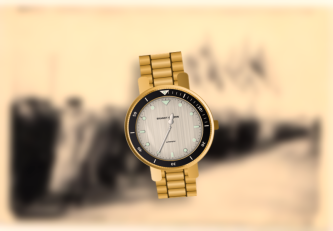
{"hour": 12, "minute": 35}
